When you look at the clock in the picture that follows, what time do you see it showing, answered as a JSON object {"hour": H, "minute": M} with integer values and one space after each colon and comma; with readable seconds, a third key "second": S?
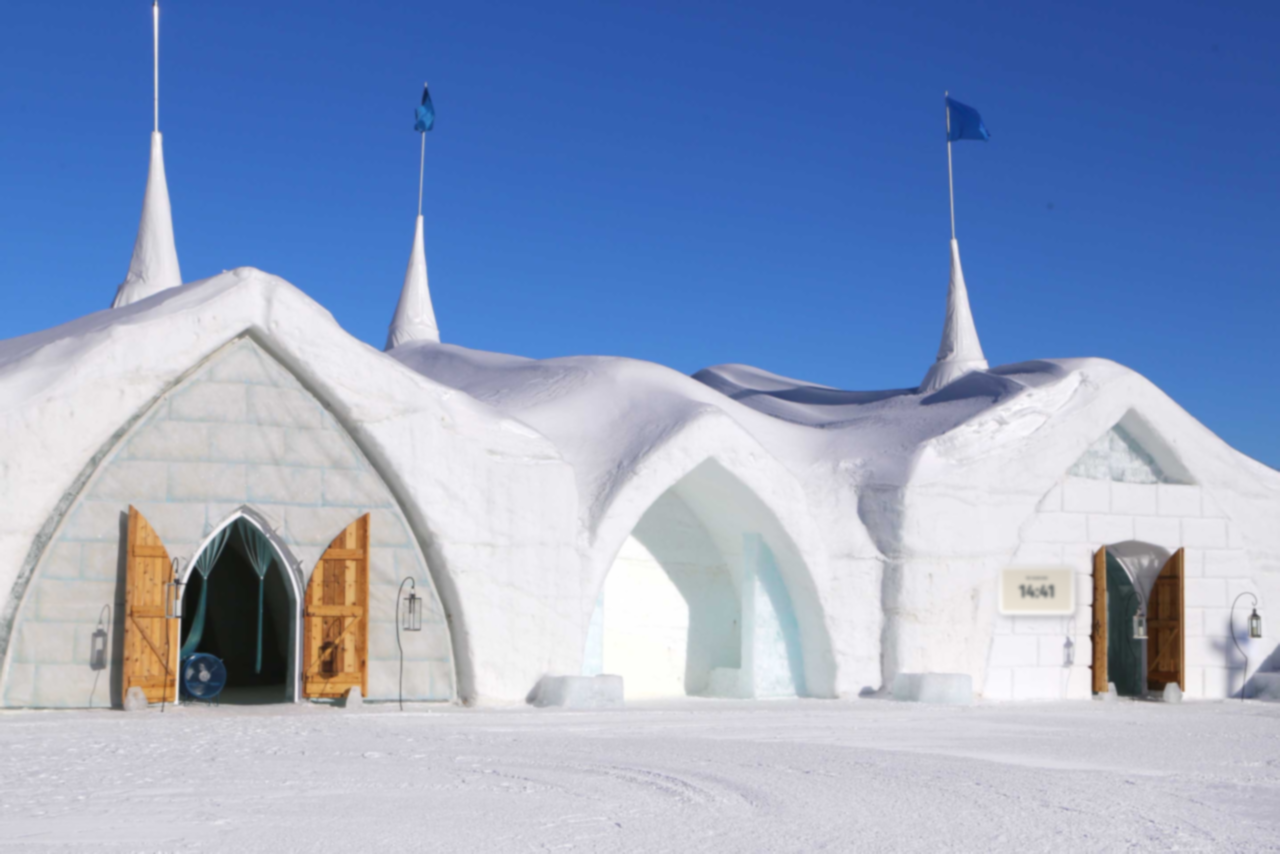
{"hour": 14, "minute": 41}
